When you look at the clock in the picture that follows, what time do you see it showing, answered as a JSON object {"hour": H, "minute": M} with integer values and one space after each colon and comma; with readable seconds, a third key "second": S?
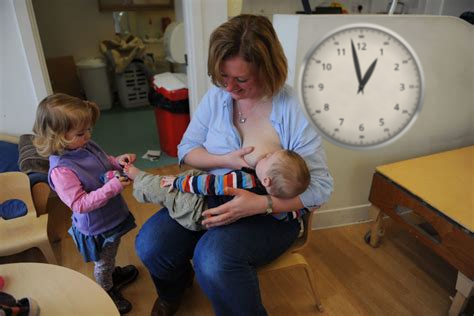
{"hour": 12, "minute": 58}
